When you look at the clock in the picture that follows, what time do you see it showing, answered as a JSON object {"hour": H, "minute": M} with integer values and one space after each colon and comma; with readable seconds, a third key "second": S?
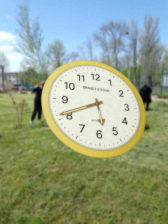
{"hour": 5, "minute": 41}
